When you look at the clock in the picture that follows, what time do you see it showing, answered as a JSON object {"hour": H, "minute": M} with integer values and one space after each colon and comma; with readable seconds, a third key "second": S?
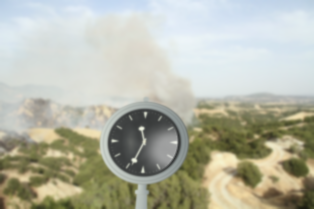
{"hour": 11, "minute": 34}
